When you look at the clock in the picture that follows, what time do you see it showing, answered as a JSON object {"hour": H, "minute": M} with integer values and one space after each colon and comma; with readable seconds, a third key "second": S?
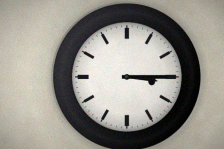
{"hour": 3, "minute": 15}
